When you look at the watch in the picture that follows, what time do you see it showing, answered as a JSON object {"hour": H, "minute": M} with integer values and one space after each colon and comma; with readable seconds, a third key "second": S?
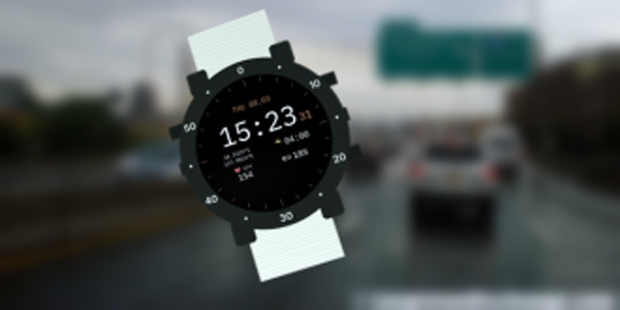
{"hour": 15, "minute": 23}
